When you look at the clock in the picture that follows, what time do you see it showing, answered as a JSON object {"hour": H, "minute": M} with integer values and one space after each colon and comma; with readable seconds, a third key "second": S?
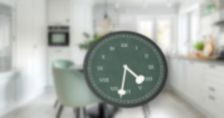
{"hour": 4, "minute": 32}
